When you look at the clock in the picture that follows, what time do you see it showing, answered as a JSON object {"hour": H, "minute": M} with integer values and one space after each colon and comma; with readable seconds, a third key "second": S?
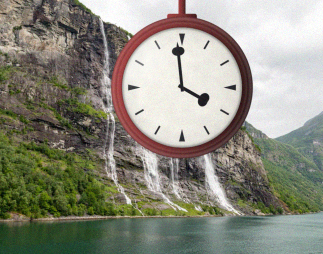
{"hour": 3, "minute": 59}
